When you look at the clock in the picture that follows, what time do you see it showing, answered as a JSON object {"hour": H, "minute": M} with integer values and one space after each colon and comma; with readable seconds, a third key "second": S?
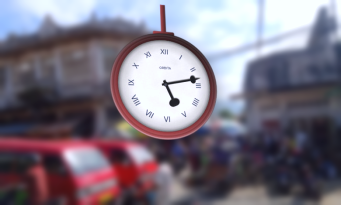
{"hour": 5, "minute": 13}
